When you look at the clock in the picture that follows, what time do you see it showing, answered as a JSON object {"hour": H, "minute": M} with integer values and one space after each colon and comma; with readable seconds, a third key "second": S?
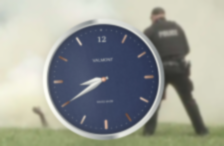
{"hour": 8, "minute": 40}
